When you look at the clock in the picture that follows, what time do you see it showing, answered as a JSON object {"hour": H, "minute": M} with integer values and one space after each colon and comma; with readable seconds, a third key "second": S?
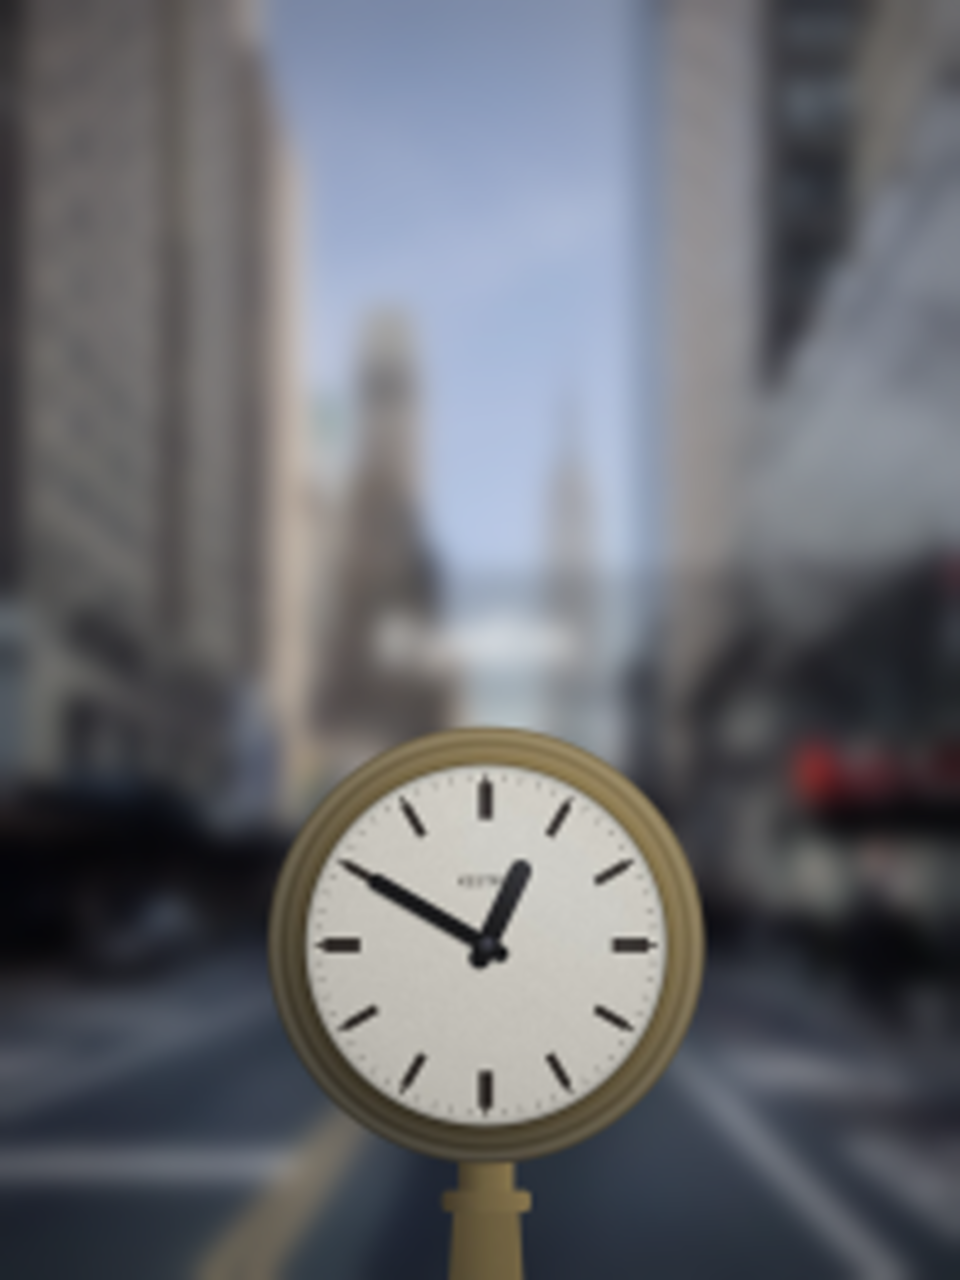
{"hour": 12, "minute": 50}
